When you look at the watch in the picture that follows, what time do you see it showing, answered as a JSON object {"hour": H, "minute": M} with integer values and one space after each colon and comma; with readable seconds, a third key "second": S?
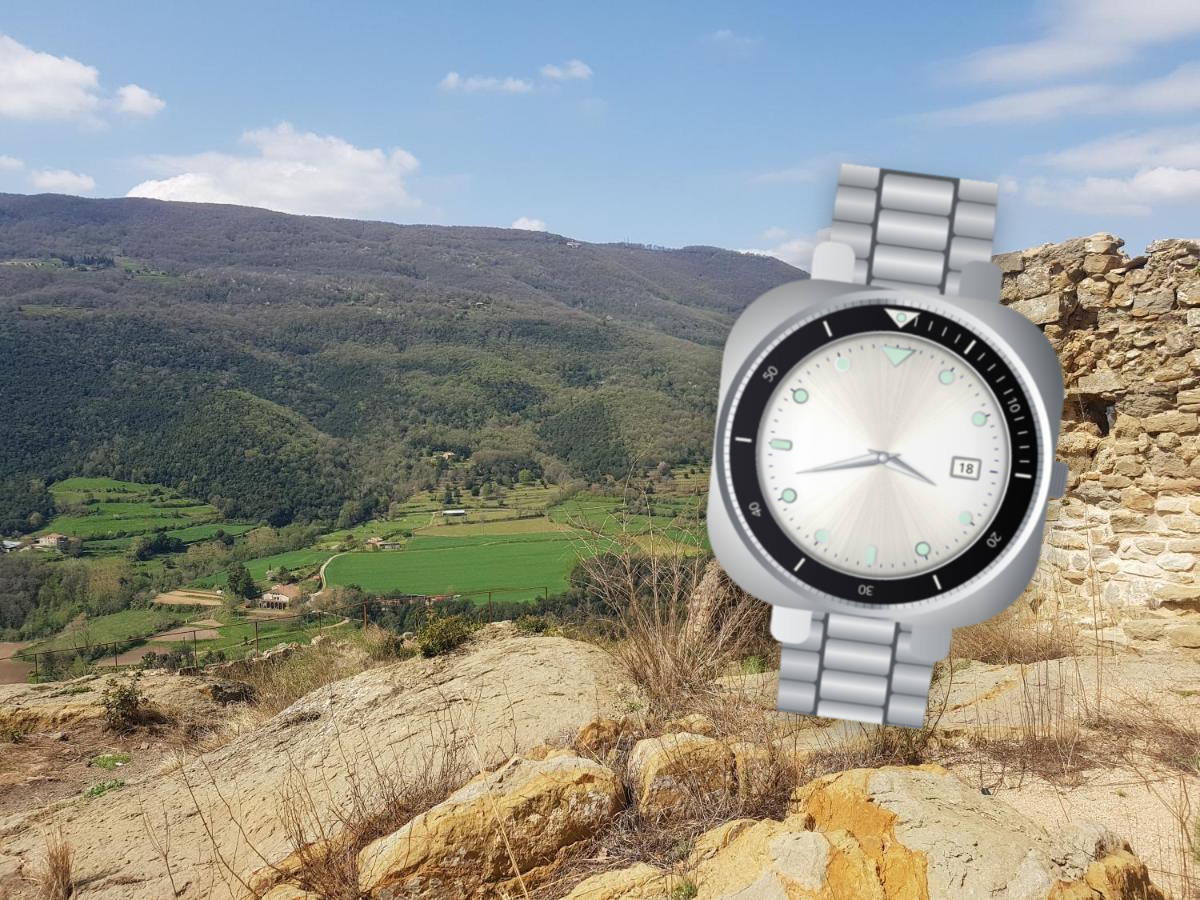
{"hour": 3, "minute": 42}
